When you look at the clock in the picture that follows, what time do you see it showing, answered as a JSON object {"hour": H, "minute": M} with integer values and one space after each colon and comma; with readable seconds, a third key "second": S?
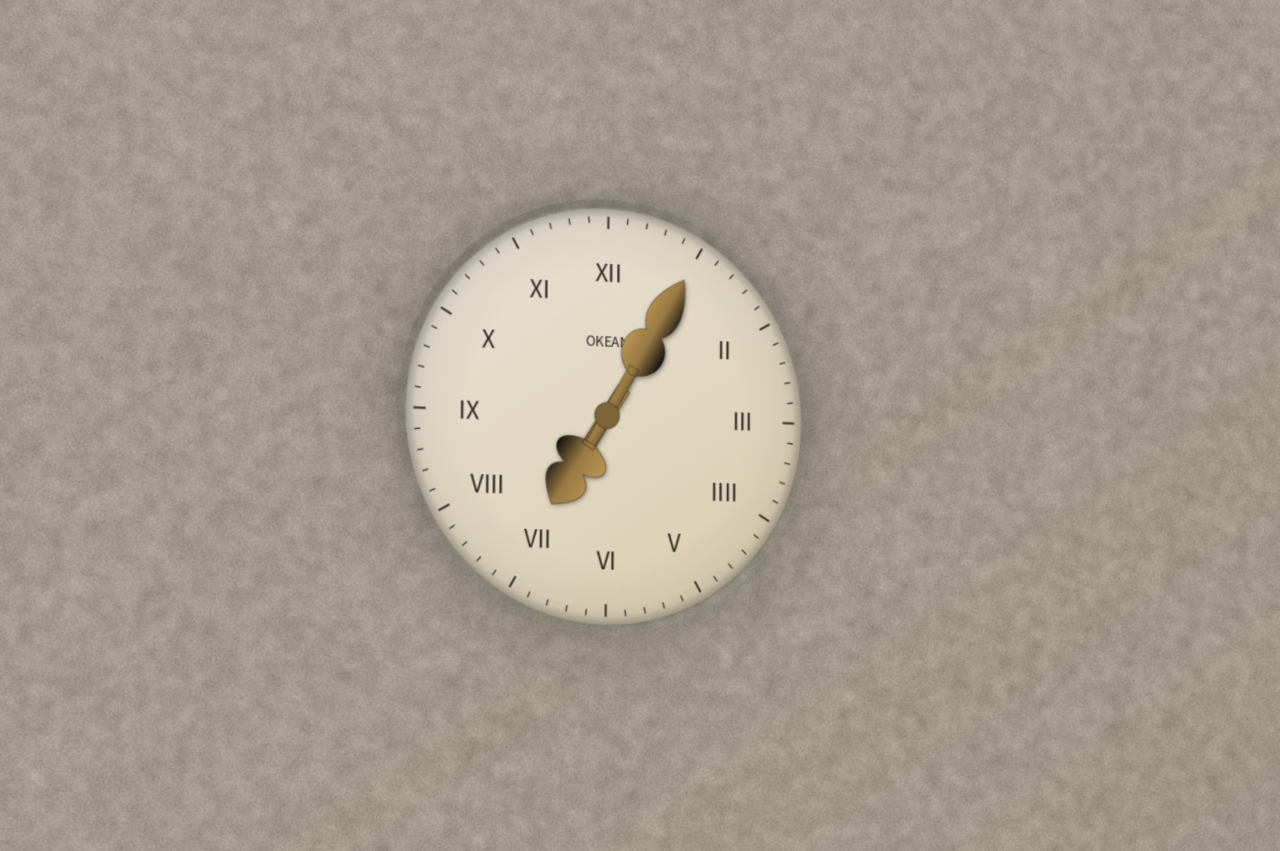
{"hour": 7, "minute": 5}
